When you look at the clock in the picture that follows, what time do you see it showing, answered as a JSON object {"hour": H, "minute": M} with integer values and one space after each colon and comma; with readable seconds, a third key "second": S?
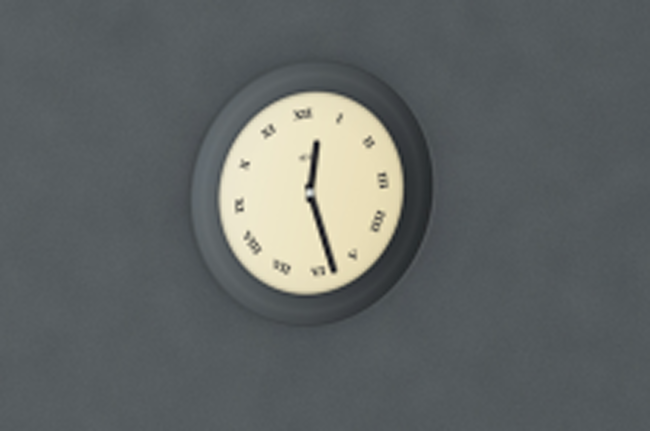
{"hour": 12, "minute": 28}
